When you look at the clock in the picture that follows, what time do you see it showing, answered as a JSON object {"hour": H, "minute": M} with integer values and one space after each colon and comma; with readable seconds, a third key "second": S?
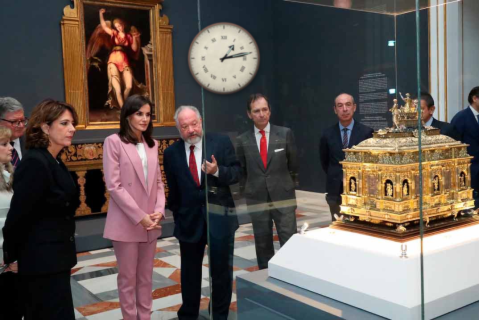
{"hour": 1, "minute": 13}
